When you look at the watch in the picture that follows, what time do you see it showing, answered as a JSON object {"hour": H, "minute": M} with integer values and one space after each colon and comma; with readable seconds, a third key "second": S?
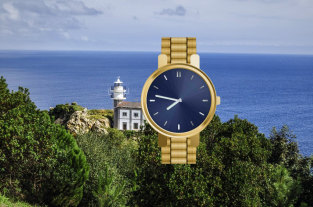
{"hour": 7, "minute": 47}
